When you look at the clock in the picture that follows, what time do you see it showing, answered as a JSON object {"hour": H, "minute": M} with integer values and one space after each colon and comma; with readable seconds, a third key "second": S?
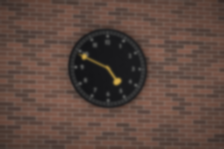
{"hour": 4, "minute": 49}
